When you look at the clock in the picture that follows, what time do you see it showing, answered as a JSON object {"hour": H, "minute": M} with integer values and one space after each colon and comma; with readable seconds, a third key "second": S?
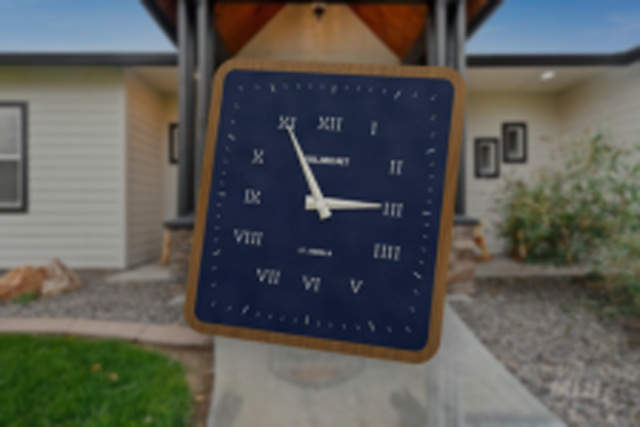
{"hour": 2, "minute": 55}
